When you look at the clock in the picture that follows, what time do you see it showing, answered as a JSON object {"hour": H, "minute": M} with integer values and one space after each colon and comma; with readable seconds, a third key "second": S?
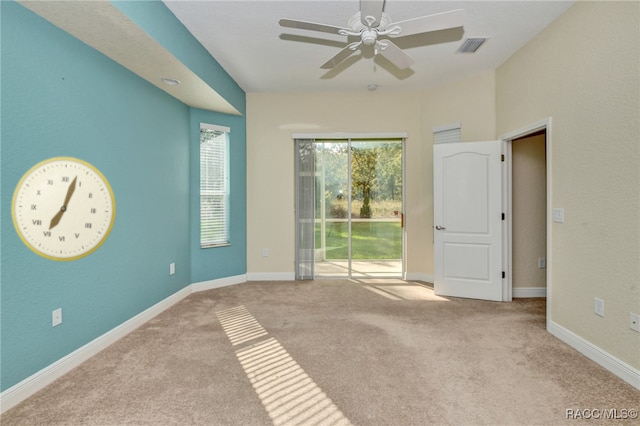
{"hour": 7, "minute": 3}
